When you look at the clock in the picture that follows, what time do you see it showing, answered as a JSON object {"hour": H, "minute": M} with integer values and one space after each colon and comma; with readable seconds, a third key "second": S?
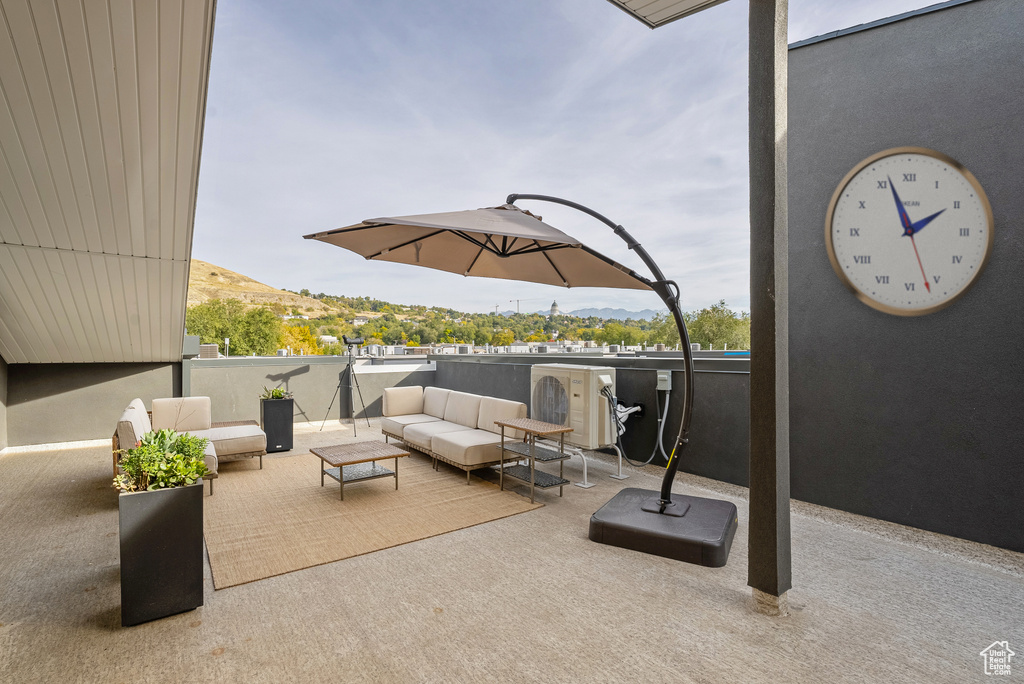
{"hour": 1, "minute": 56, "second": 27}
